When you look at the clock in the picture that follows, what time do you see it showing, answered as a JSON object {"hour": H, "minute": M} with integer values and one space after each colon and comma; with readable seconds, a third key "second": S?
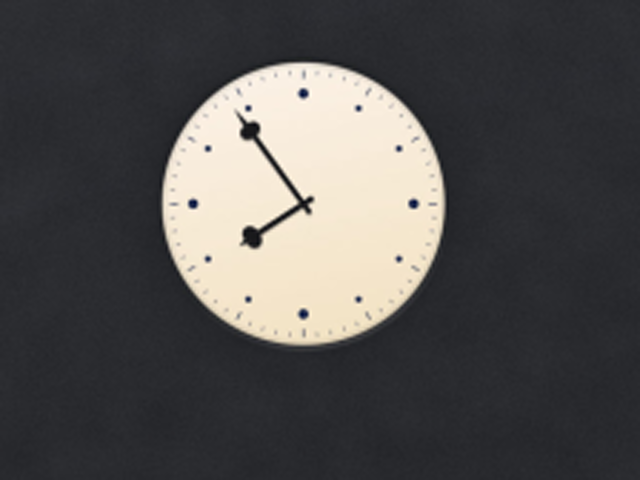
{"hour": 7, "minute": 54}
